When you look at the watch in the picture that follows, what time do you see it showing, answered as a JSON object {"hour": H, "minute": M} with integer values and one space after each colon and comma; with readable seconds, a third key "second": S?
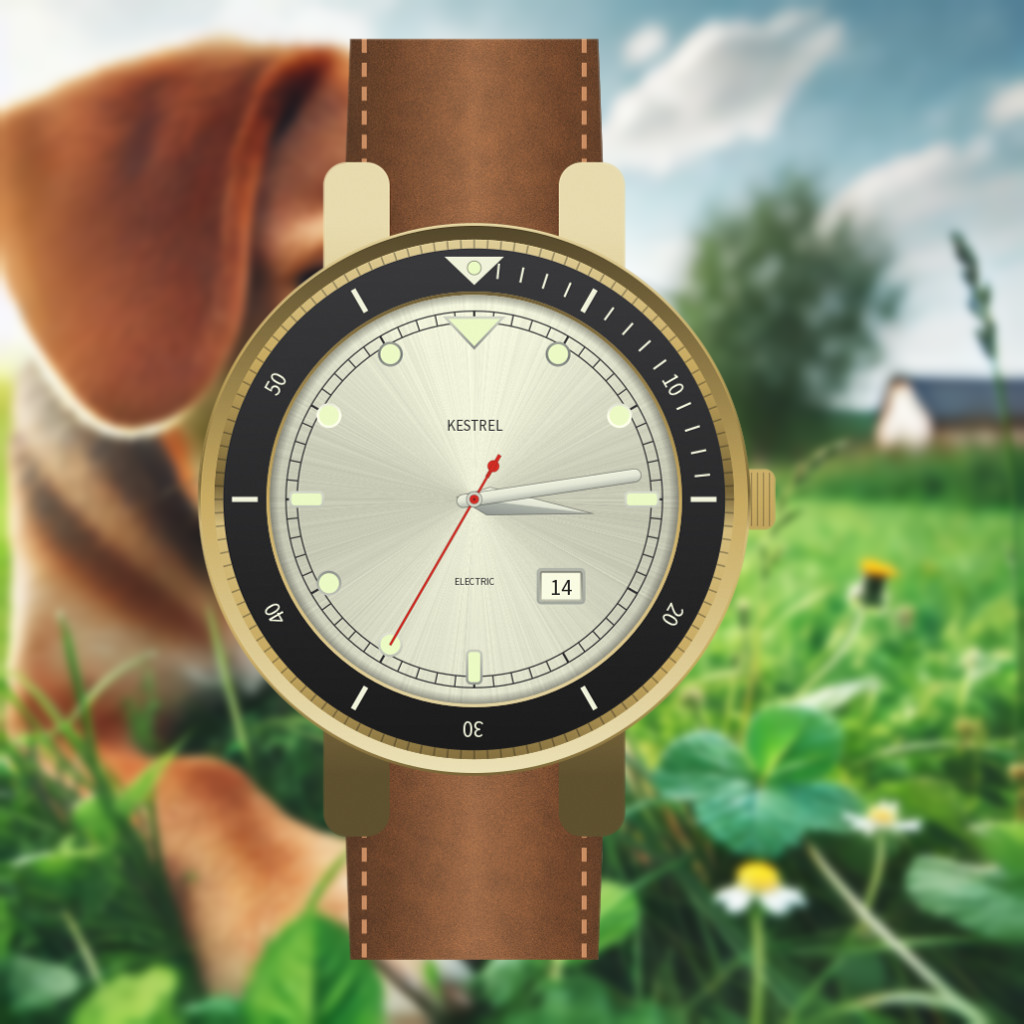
{"hour": 3, "minute": 13, "second": 35}
